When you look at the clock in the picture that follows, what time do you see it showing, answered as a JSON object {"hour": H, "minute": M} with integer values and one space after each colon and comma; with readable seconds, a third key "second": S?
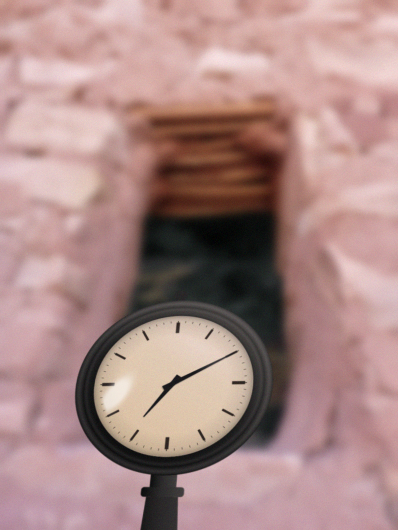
{"hour": 7, "minute": 10}
